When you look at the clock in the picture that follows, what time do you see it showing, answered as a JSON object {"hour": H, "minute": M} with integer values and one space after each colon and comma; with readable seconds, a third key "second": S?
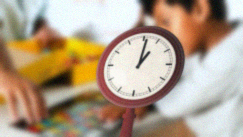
{"hour": 1, "minute": 1}
